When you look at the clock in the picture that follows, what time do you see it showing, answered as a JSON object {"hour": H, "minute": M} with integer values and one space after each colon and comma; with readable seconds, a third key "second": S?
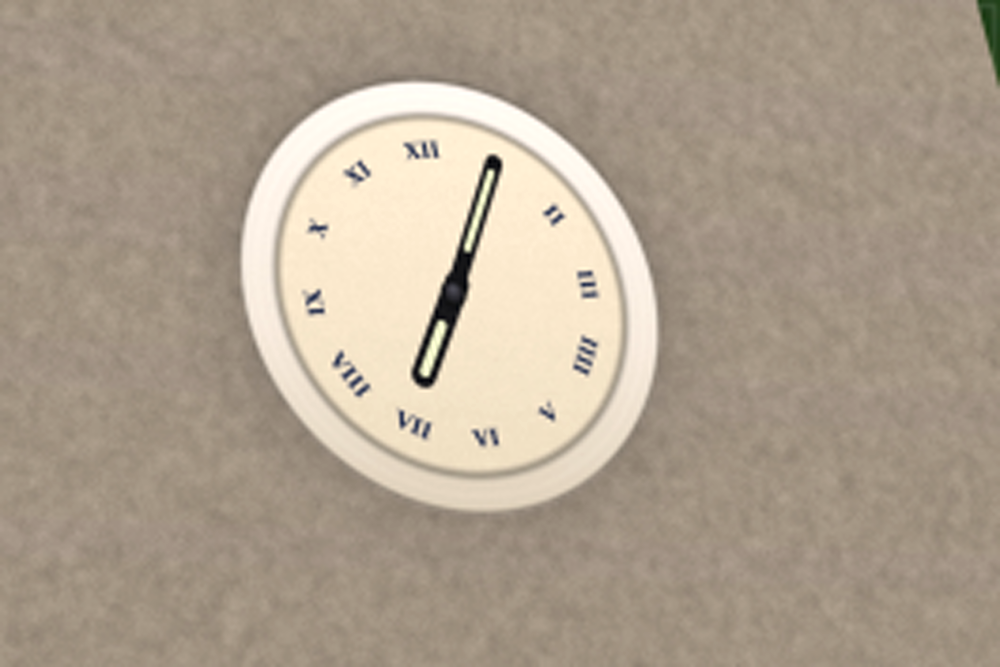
{"hour": 7, "minute": 5}
